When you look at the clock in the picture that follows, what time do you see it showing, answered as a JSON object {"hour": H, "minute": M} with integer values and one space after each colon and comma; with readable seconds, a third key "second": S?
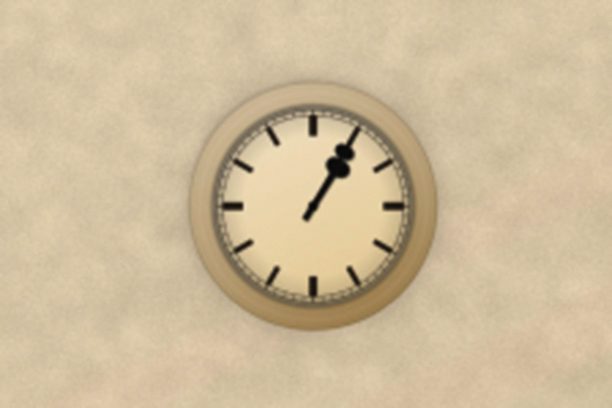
{"hour": 1, "minute": 5}
